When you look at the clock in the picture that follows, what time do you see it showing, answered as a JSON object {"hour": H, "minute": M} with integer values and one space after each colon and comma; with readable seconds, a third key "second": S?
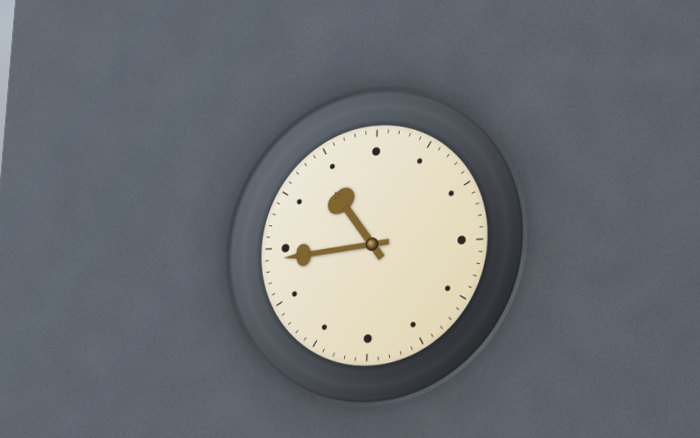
{"hour": 10, "minute": 44}
